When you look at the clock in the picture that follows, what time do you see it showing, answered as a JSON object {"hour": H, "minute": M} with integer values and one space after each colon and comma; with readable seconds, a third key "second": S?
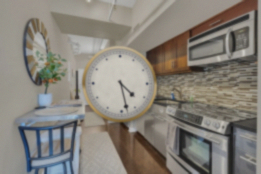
{"hour": 4, "minute": 28}
